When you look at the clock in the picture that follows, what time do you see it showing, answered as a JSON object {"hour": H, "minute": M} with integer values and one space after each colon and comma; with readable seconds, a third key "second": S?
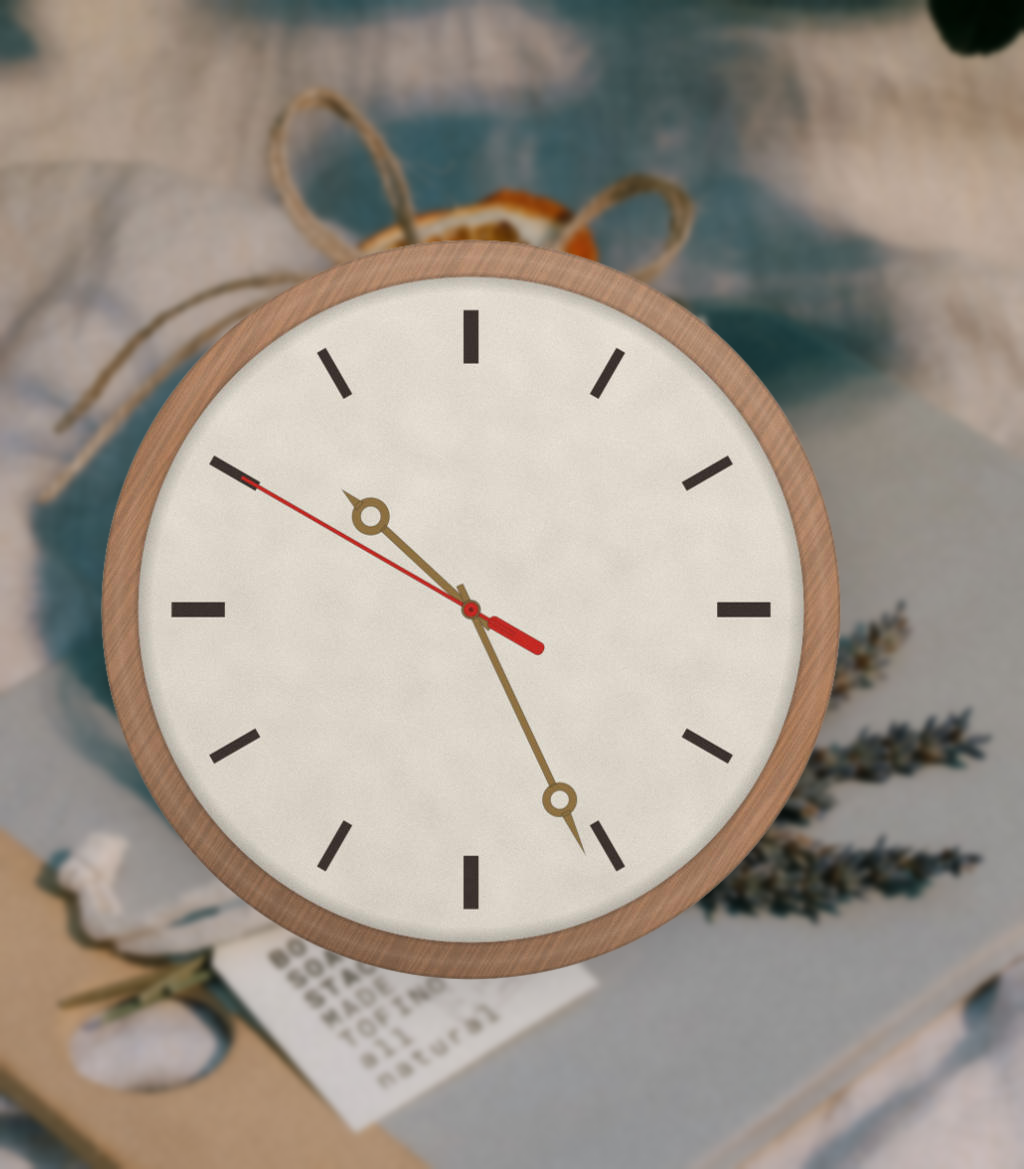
{"hour": 10, "minute": 25, "second": 50}
